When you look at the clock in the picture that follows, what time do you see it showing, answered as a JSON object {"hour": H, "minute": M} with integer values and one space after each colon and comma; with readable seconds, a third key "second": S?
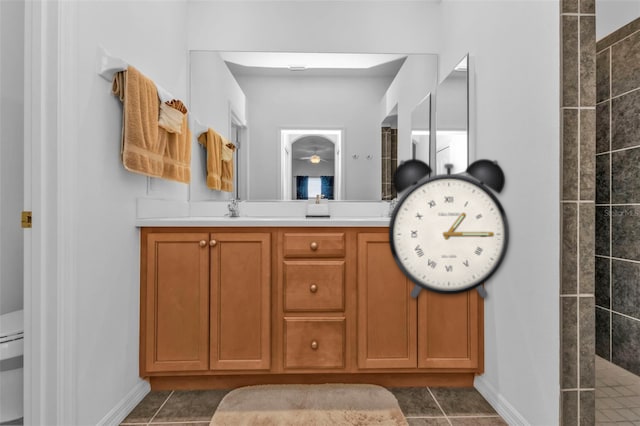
{"hour": 1, "minute": 15}
